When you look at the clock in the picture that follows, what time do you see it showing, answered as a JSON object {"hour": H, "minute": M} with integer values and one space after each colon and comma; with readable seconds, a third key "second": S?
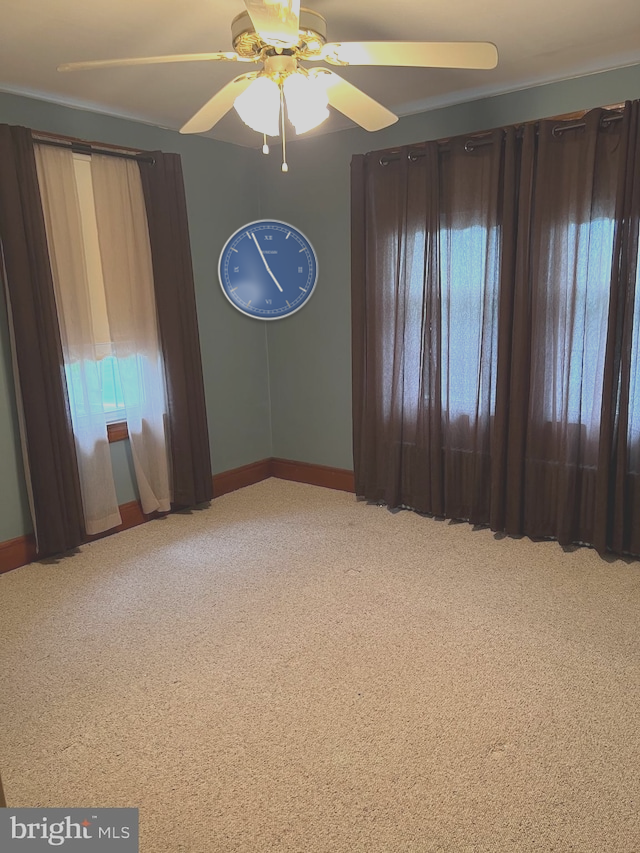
{"hour": 4, "minute": 56}
